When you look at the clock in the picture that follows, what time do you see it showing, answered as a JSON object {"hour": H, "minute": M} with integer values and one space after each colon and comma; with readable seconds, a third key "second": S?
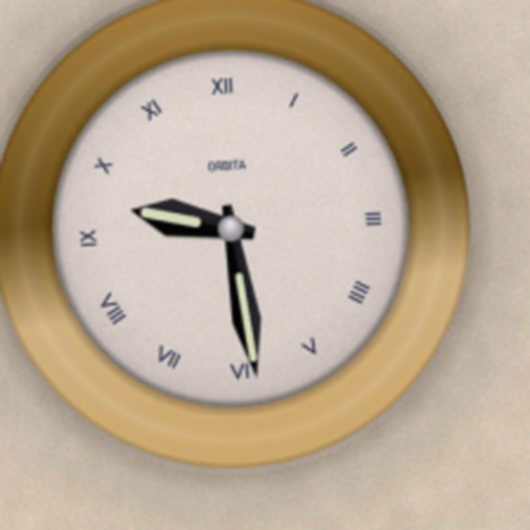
{"hour": 9, "minute": 29}
